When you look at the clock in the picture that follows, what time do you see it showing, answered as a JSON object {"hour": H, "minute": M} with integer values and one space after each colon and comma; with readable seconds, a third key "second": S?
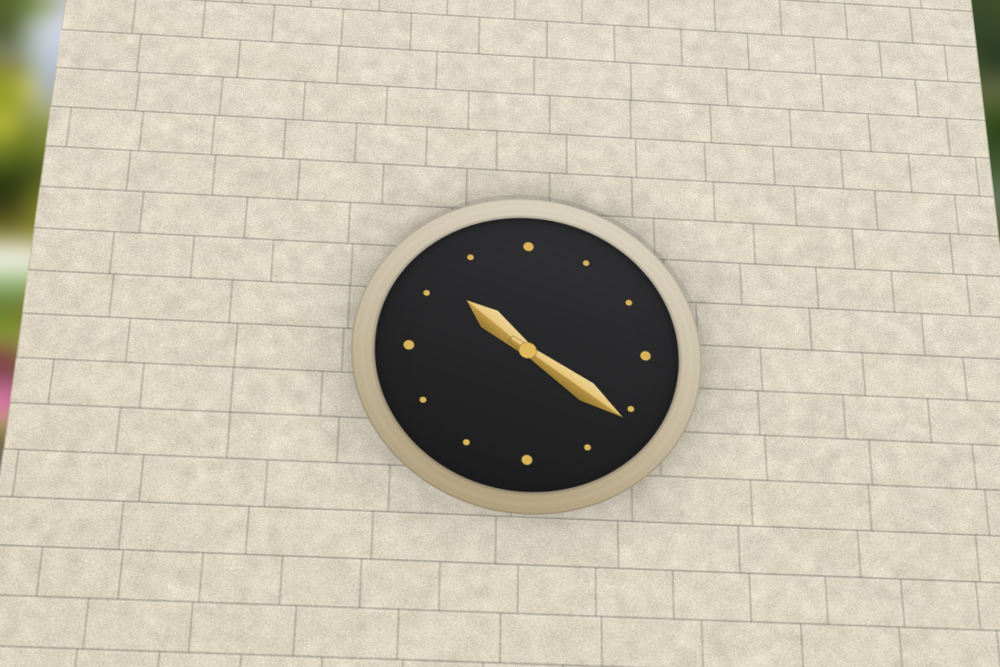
{"hour": 10, "minute": 21}
